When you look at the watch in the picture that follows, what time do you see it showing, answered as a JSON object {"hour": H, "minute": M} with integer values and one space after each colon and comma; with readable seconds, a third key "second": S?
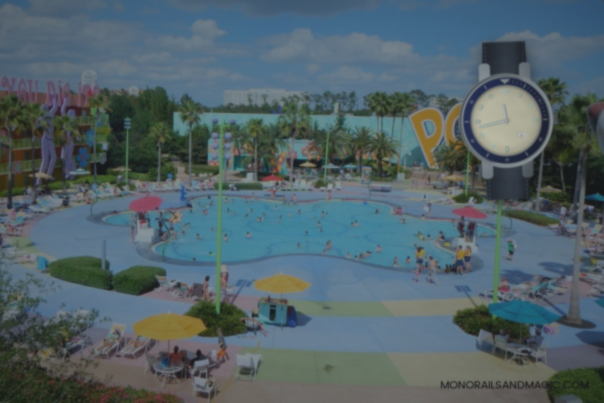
{"hour": 11, "minute": 43}
